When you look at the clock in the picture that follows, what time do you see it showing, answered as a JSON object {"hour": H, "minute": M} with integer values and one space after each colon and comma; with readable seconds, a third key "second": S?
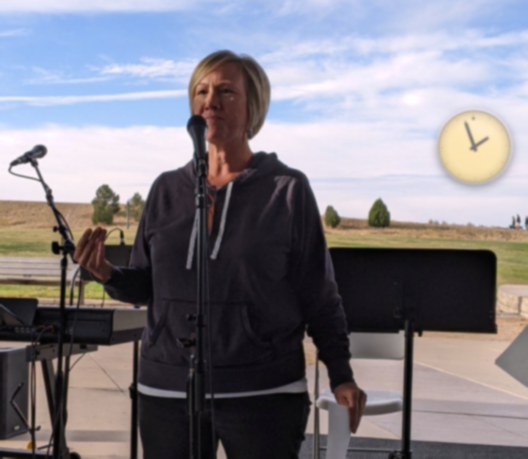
{"hour": 1, "minute": 57}
